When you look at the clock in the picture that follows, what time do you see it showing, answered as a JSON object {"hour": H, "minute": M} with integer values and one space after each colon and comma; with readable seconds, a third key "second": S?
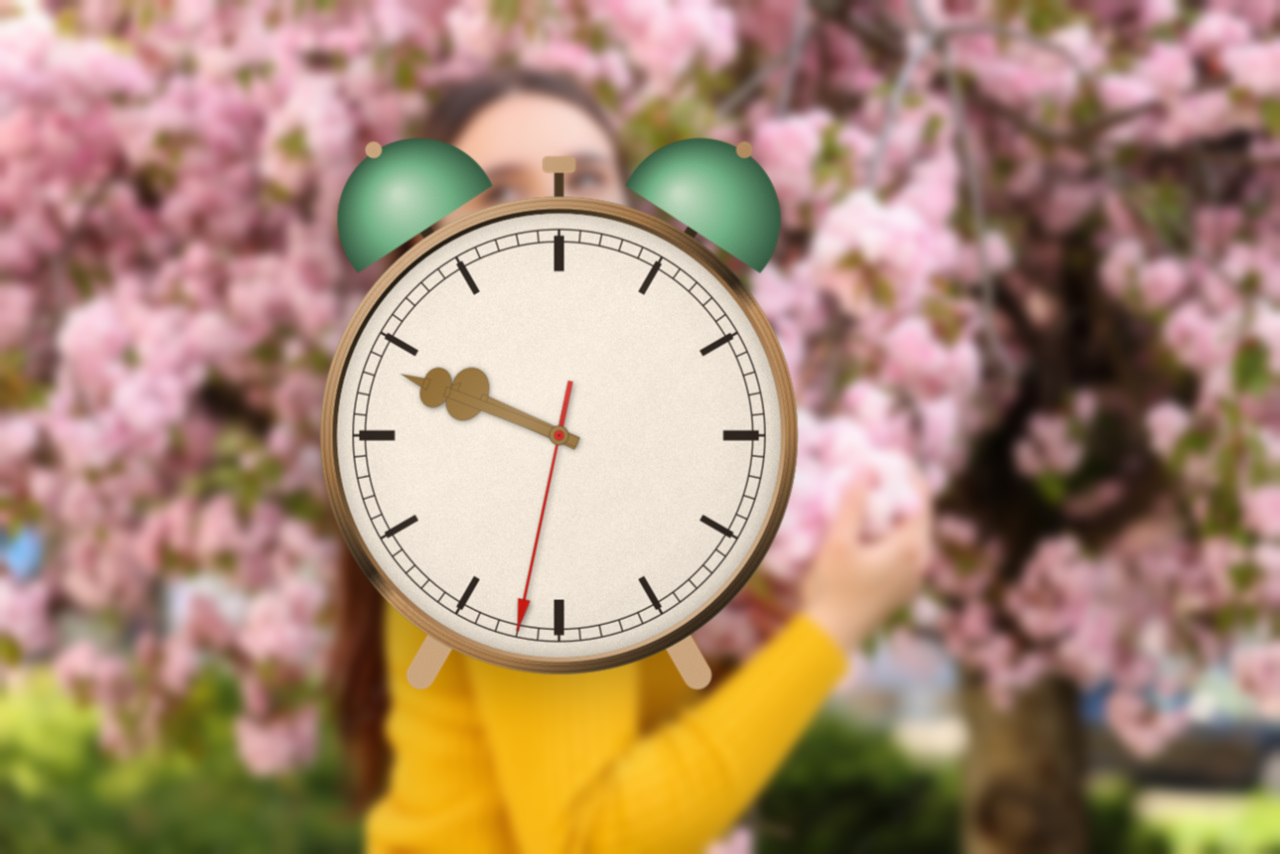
{"hour": 9, "minute": 48, "second": 32}
